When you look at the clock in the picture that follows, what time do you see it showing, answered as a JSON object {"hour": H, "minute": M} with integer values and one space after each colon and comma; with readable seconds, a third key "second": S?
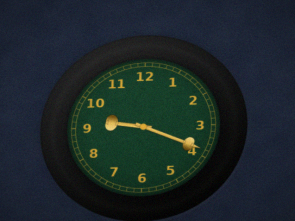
{"hour": 9, "minute": 19}
